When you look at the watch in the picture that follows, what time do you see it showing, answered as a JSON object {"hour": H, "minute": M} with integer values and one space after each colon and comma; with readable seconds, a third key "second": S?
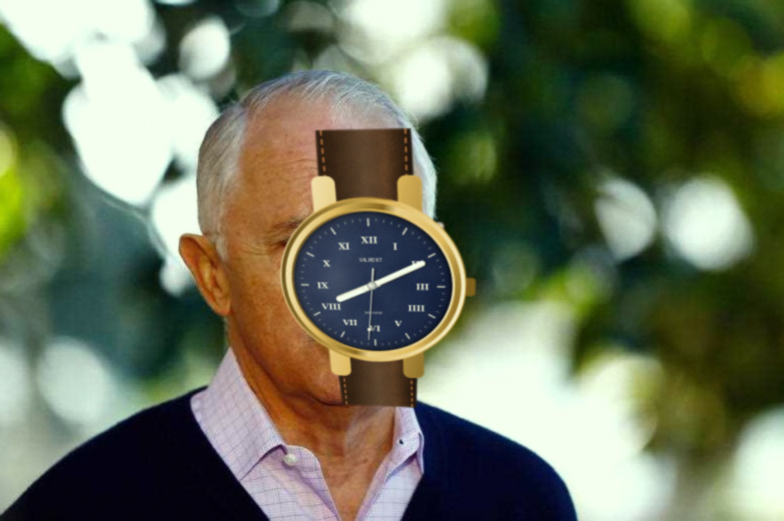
{"hour": 8, "minute": 10, "second": 31}
